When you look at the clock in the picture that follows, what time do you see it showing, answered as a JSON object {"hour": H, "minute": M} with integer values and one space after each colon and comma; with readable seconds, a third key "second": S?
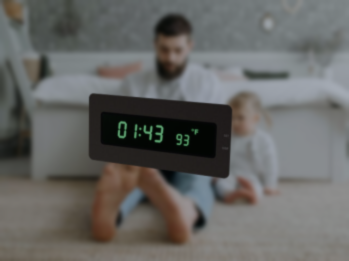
{"hour": 1, "minute": 43}
